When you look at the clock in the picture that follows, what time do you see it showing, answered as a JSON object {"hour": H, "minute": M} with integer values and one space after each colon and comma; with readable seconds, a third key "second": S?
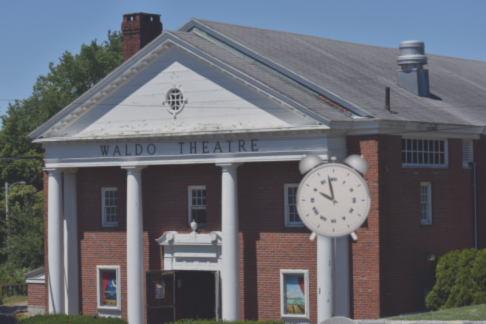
{"hour": 9, "minute": 58}
